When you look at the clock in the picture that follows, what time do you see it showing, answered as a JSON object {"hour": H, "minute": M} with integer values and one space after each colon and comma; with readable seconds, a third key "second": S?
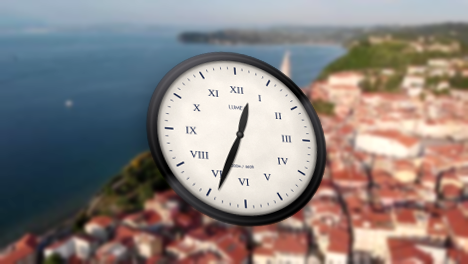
{"hour": 12, "minute": 34}
